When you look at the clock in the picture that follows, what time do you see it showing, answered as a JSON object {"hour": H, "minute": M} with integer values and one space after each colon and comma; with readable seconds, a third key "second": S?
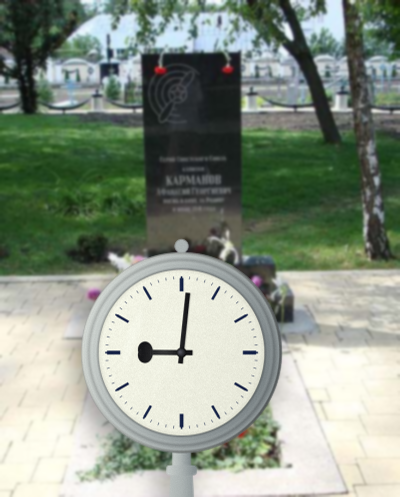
{"hour": 9, "minute": 1}
